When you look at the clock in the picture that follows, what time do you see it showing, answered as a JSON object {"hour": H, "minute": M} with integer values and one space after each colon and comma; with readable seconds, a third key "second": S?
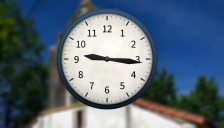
{"hour": 9, "minute": 16}
